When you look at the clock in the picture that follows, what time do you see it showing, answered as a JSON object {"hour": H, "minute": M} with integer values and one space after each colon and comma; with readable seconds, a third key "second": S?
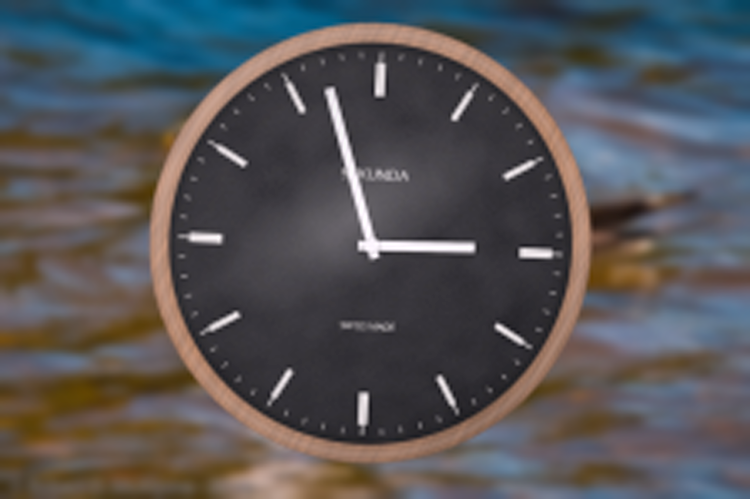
{"hour": 2, "minute": 57}
